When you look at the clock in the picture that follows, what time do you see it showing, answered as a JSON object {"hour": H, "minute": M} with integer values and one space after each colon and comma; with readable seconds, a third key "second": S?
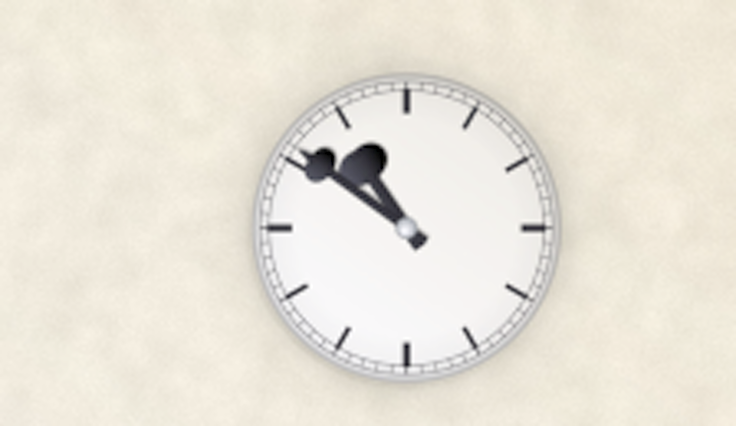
{"hour": 10, "minute": 51}
